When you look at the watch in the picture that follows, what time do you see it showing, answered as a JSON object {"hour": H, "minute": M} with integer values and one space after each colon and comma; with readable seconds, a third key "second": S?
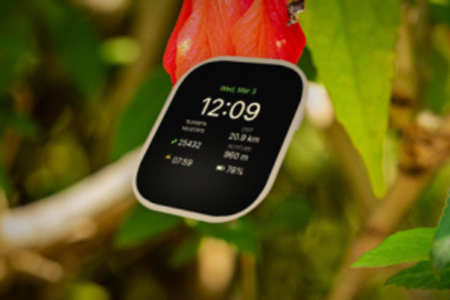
{"hour": 12, "minute": 9}
